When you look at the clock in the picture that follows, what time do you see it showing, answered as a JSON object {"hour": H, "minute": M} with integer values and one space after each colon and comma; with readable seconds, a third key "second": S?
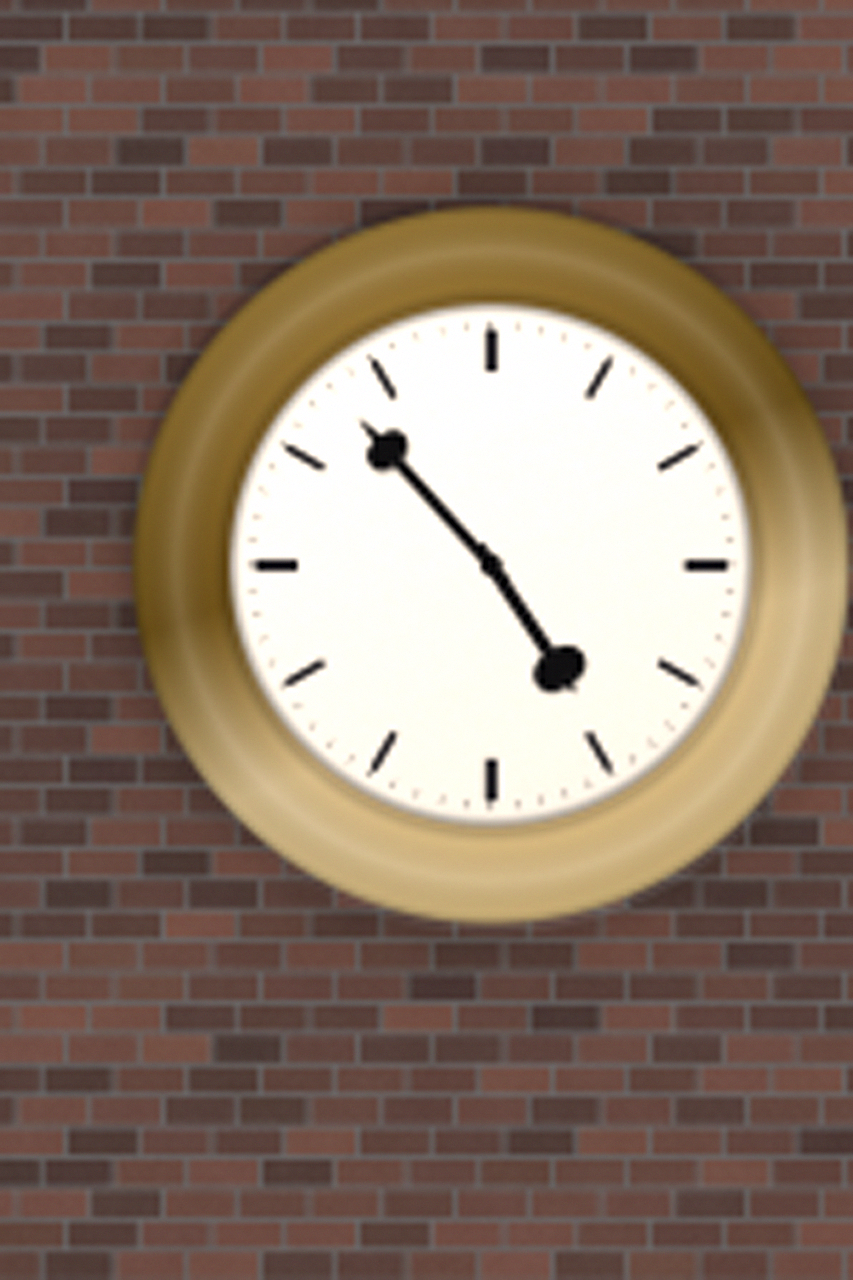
{"hour": 4, "minute": 53}
